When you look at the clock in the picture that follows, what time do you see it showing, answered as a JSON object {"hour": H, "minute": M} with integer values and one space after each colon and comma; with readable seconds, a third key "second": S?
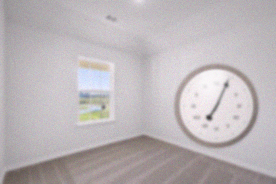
{"hour": 7, "minute": 4}
